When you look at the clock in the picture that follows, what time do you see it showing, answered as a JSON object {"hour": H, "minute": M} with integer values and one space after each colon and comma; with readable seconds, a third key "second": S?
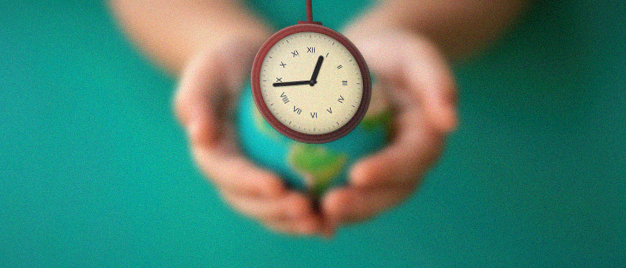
{"hour": 12, "minute": 44}
